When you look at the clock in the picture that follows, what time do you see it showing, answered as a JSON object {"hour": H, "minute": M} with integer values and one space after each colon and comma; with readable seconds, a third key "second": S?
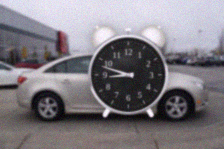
{"hour": 8, "minute": 48}
